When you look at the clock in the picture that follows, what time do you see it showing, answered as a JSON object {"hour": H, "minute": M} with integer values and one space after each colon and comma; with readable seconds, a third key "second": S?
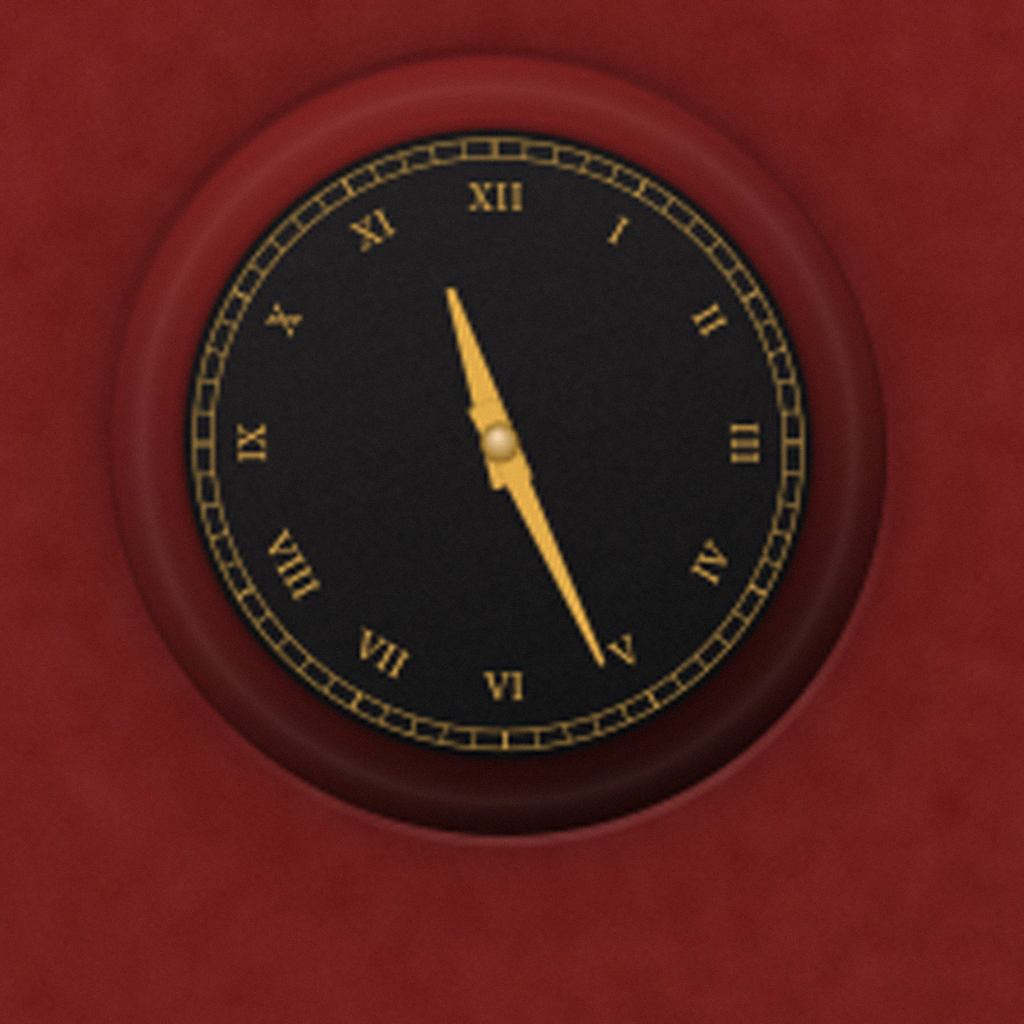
{"hour": 11, "minute": 26}
